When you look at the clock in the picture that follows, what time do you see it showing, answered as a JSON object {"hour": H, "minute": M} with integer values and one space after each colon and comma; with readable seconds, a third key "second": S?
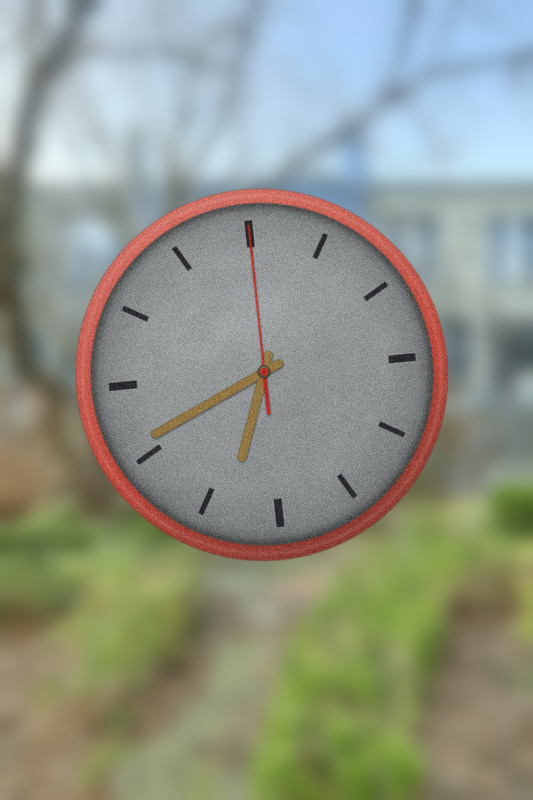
{"hour": 6, "minute": 41, "second": 0}
